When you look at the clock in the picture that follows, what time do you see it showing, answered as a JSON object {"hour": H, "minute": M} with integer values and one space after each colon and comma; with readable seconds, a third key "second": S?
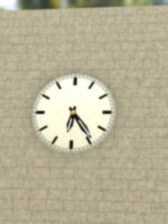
{"hour": 6, "minute": 24}
